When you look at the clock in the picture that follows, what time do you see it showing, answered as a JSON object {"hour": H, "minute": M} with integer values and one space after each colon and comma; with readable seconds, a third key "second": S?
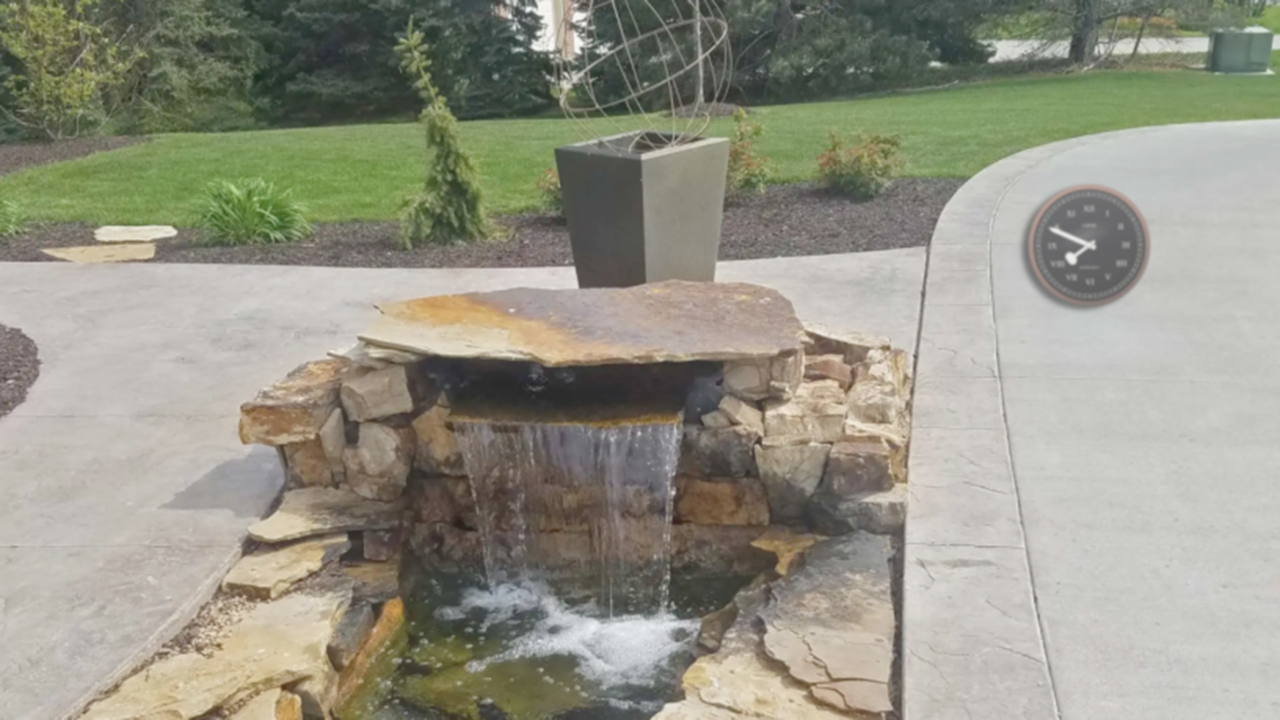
{"hour": 7, "minute": 49}
